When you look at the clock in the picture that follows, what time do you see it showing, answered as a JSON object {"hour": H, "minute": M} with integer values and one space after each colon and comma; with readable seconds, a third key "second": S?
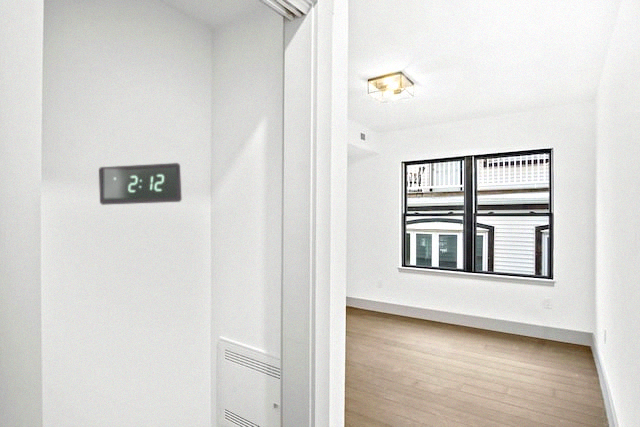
{"hour": 2, "minute": 12}
